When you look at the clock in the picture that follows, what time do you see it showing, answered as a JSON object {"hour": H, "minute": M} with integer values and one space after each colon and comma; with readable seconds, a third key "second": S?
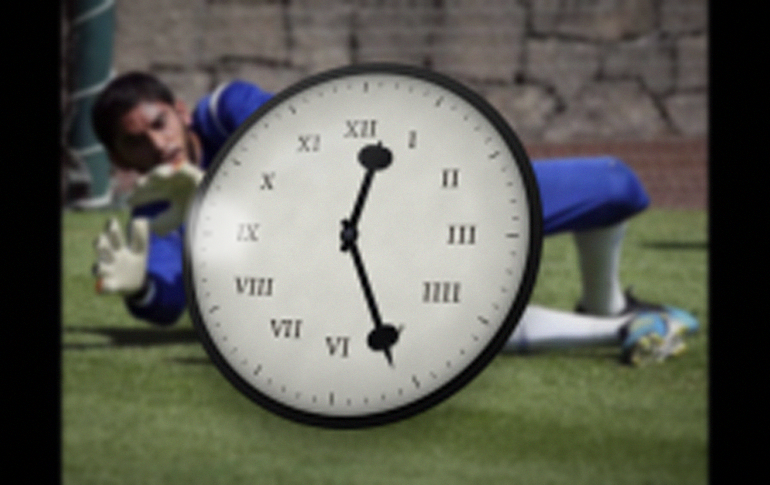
{"hour": 12, "minute": 26}
